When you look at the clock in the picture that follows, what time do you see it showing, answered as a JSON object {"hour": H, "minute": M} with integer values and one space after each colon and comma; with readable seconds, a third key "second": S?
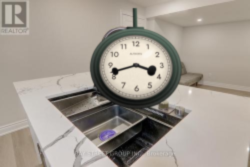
{"hour": 3, "minute": 42}
